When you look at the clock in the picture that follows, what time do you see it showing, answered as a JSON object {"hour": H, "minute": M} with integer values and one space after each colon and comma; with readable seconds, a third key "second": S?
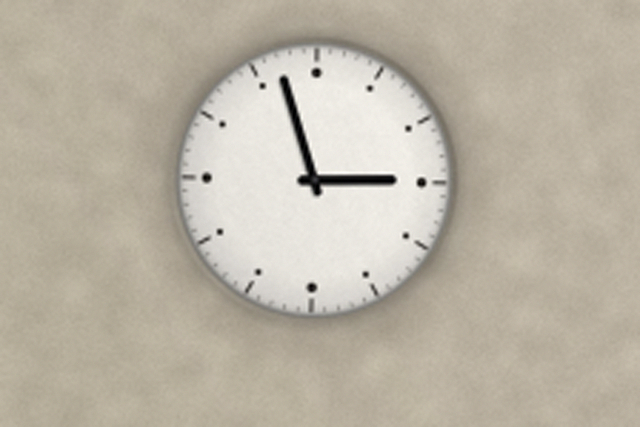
{"hour": 2, "minute": 57}
